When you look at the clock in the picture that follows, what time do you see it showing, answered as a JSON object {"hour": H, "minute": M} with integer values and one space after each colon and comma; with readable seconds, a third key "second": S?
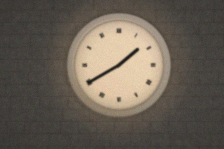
{"hour": 1, "minute": 40}
